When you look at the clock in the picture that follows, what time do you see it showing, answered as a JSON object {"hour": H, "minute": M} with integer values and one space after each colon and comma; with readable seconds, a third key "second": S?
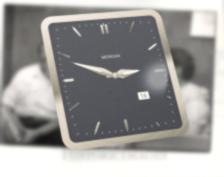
{"hour": 2, "minute": 49}
